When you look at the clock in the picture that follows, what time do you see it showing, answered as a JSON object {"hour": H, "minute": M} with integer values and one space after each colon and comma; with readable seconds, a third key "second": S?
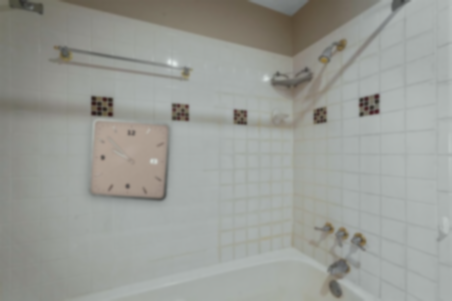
{"hour": 9, "minute": 52}
